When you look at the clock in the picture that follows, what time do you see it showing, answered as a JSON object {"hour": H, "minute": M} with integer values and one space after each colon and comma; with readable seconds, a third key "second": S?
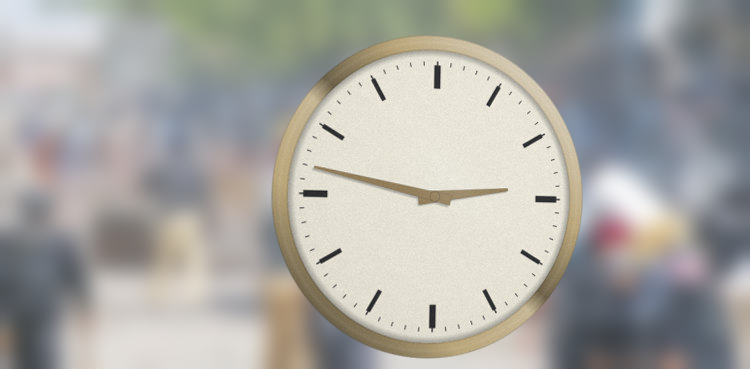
{"hour": 2, "minute": 47}
